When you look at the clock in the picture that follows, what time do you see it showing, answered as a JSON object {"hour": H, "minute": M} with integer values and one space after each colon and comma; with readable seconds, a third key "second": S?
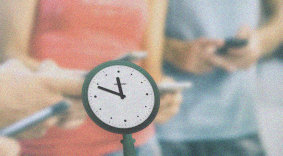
{"hour": 11, "minute": 49}
